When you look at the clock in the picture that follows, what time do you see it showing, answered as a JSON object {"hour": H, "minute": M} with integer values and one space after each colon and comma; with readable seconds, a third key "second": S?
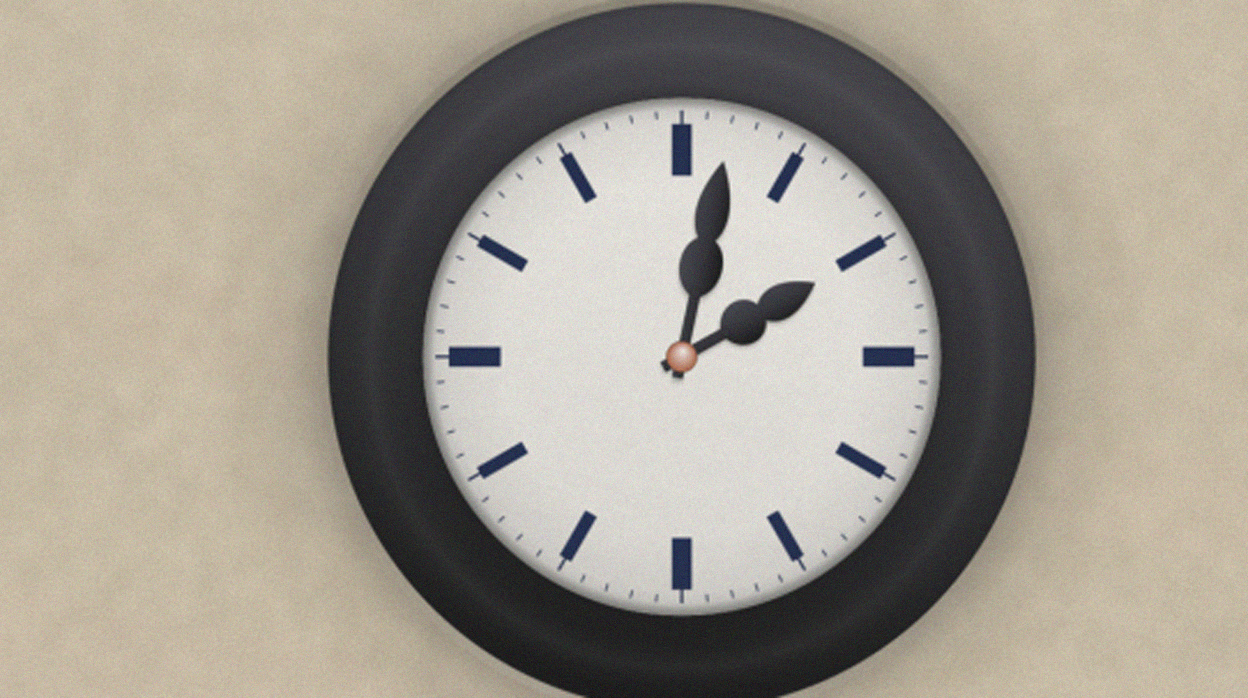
{"hour": 2, "minute": 2}
